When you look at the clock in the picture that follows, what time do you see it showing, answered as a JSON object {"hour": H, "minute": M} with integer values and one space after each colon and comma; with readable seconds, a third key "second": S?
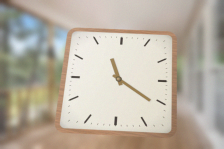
{"hour": 11, "minute": 21}
